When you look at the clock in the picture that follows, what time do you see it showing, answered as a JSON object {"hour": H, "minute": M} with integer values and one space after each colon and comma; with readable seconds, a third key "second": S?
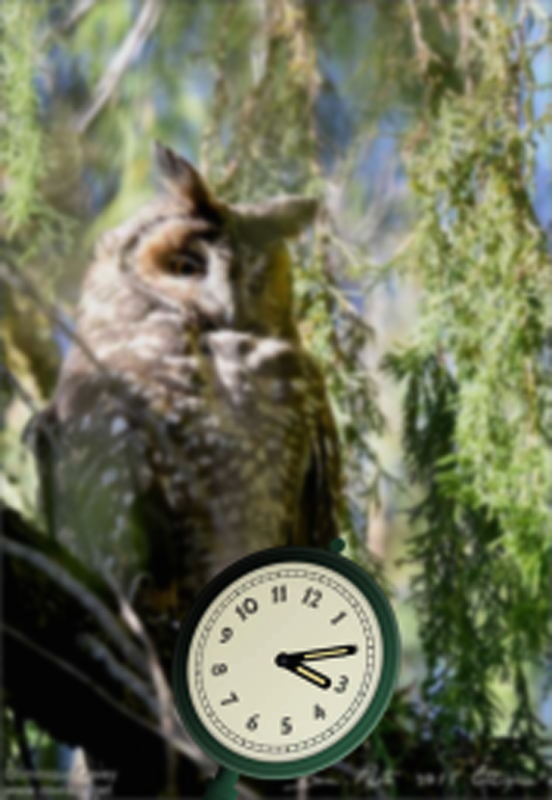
{"hour": 3, "minute": 10}
